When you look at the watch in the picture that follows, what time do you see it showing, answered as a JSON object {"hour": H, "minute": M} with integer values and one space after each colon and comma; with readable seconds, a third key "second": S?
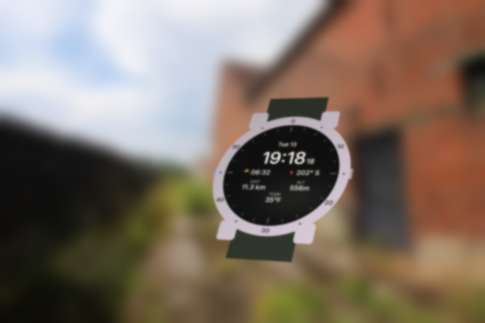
{"hour": 19, "minute": 18}
